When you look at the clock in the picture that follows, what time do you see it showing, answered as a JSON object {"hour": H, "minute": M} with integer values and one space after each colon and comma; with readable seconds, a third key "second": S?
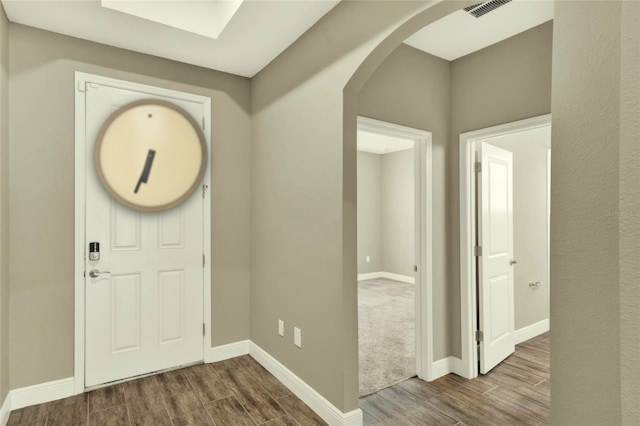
{"hour": 6, "minute": 34}
